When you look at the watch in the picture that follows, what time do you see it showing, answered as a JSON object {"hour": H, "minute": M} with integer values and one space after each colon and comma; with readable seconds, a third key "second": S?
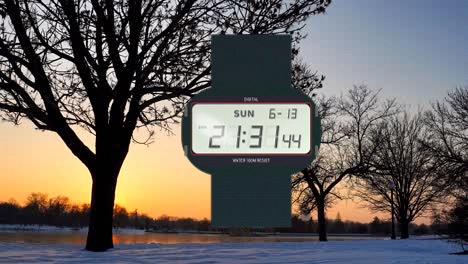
{"hour": 21, "minute": 31, "second": 44}
